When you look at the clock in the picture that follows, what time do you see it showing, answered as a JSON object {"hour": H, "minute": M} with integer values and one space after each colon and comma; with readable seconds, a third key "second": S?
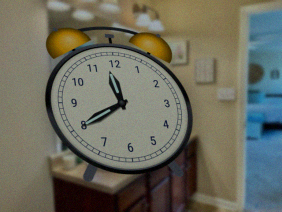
{"hour": 11, "minute": 40}
